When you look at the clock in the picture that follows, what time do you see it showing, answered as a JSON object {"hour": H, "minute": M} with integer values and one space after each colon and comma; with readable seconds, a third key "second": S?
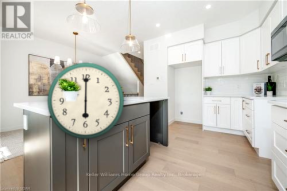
{"hour": 6, "minute": 0}
